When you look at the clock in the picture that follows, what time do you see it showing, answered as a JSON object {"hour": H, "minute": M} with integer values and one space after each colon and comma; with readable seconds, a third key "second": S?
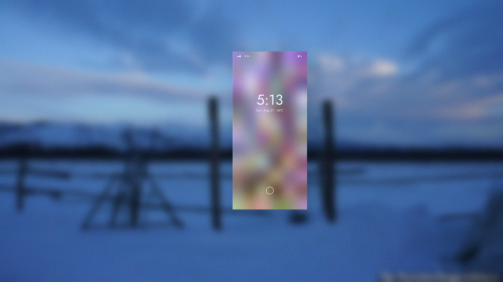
{"hour": 5, "minute": 13}
